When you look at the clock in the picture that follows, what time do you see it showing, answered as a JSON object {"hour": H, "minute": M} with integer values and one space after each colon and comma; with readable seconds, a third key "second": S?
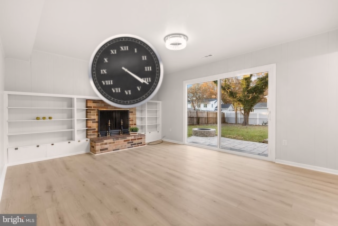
{"hour": 4, "minute": 21}
